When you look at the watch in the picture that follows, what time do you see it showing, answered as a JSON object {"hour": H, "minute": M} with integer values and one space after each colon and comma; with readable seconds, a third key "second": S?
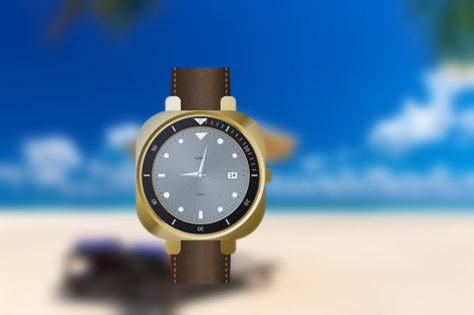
{"hour": 9, "minute": 2}
